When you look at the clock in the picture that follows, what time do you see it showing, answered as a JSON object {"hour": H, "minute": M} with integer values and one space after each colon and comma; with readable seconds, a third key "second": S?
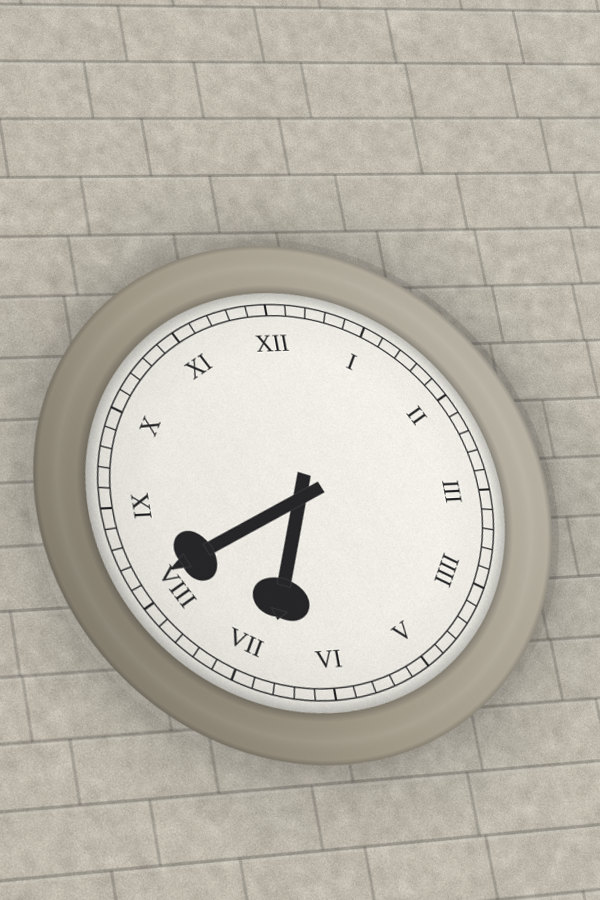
{"hour": 6, "minute": 41}
